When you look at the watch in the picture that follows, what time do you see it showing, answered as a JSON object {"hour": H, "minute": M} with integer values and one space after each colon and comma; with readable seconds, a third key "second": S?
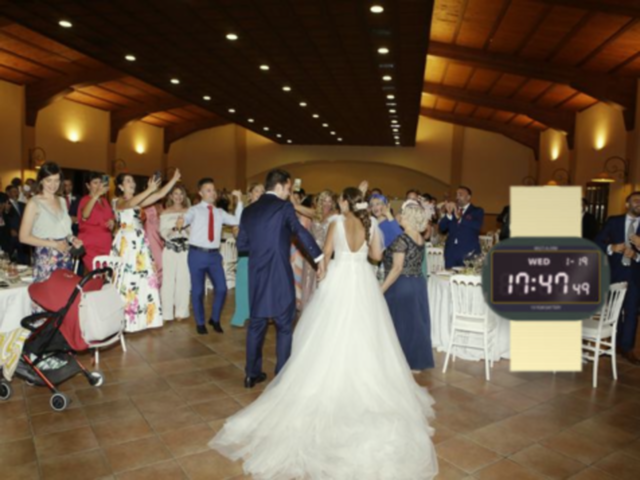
{"hour": 17, "minute": 47, "second": 49}
